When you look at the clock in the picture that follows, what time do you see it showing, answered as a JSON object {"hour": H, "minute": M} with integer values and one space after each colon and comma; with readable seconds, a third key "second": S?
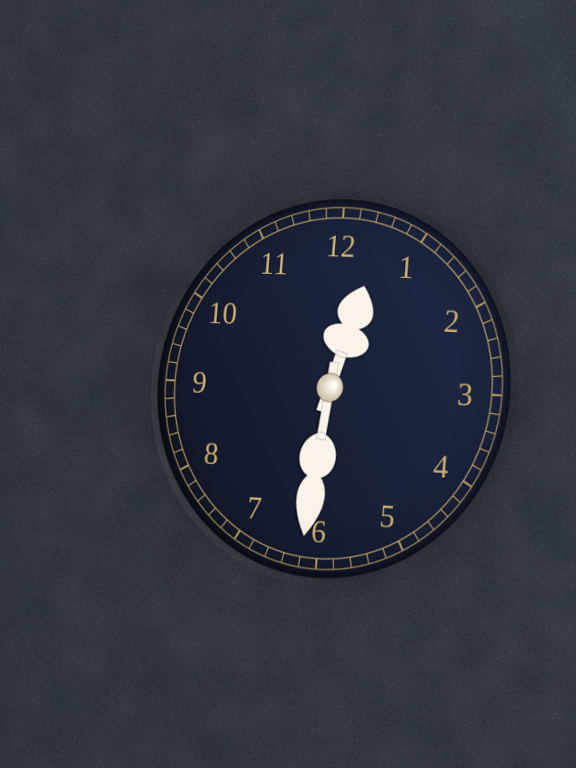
{"hour": 12, "minute": 31}
